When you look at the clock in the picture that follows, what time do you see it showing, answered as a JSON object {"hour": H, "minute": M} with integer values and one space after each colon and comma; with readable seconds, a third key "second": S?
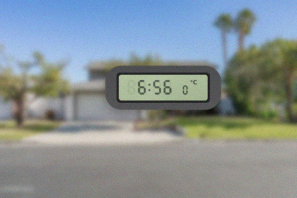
{"hour": 6, "minute": 56}
